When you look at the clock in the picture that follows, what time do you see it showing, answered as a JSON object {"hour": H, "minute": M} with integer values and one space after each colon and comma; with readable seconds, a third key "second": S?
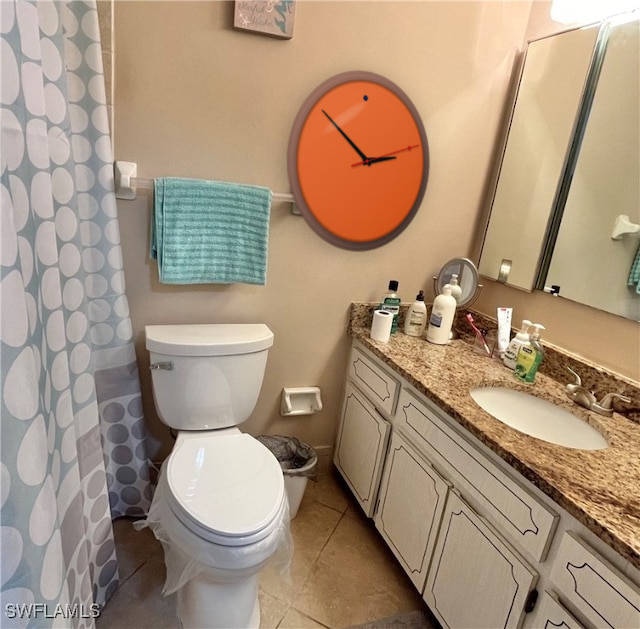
{"hour": 2, "minute": 52, "second": 13}
